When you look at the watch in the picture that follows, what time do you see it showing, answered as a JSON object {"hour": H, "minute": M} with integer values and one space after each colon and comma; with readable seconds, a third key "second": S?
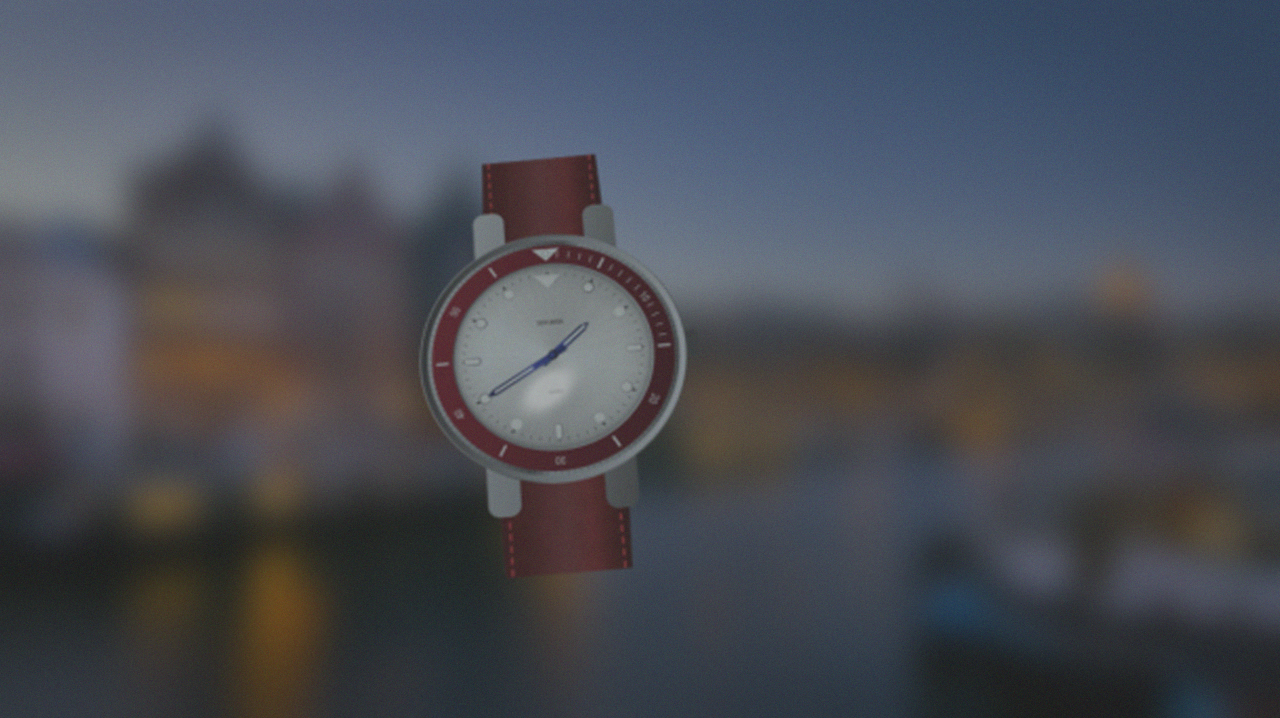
{"hour": 1, "minute": 40}
